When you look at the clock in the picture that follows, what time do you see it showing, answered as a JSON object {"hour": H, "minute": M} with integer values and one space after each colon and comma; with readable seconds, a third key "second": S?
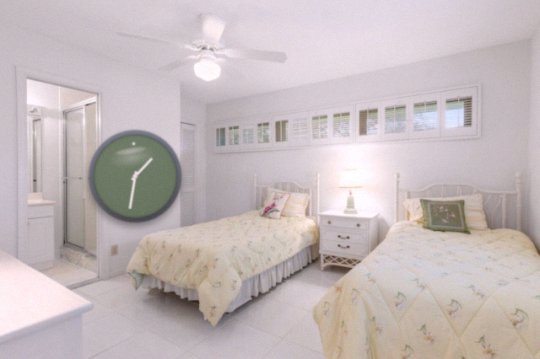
{"hour": 1, "minute": 32}
